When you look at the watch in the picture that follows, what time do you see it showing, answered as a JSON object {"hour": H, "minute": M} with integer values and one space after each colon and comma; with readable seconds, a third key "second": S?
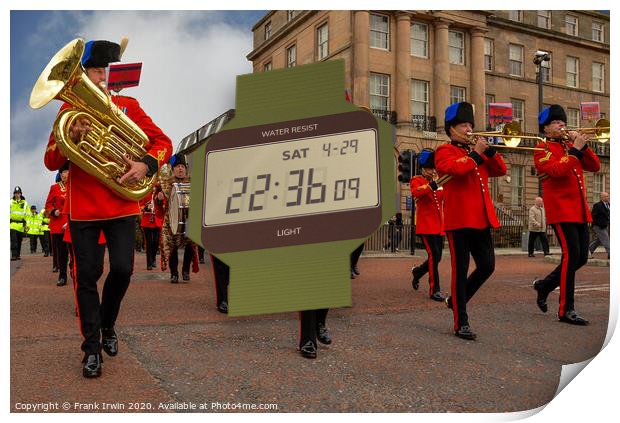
{"hour": 22, "minute": 36, "second": 9}
